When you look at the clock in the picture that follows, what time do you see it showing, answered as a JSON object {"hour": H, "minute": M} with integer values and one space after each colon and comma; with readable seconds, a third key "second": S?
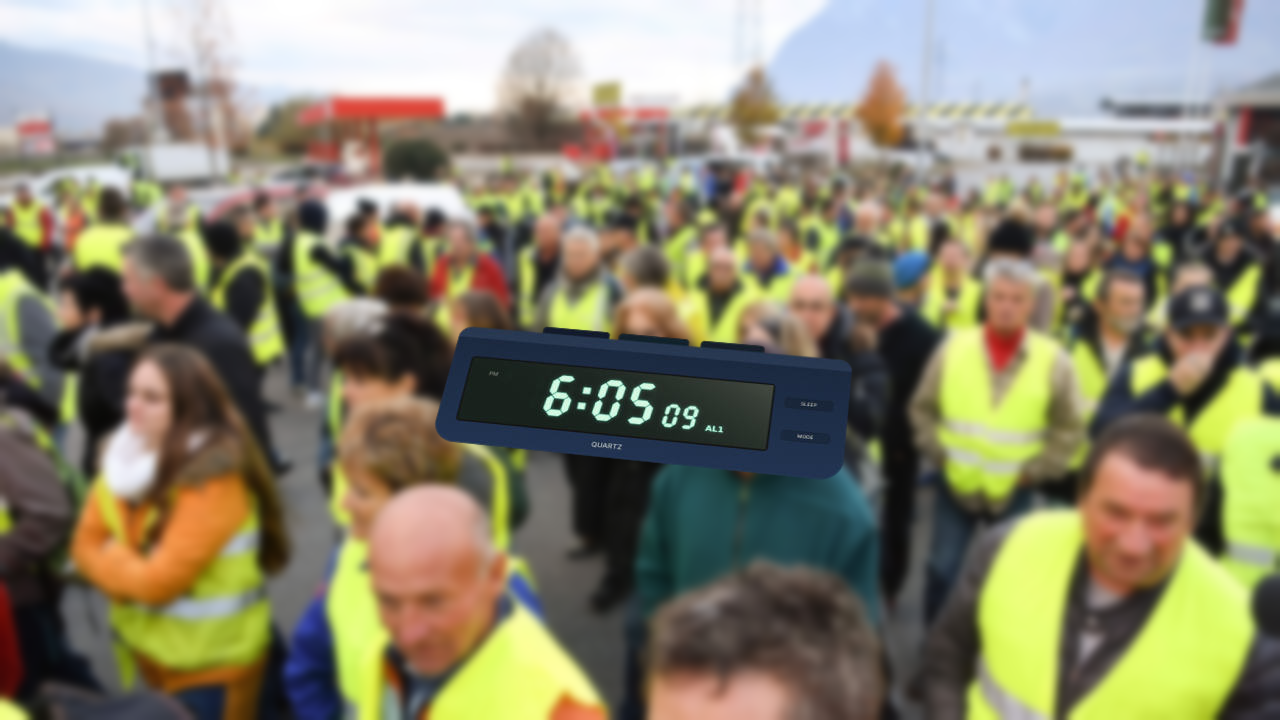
{"hour": 6, "minute": 5, "second": 9}
